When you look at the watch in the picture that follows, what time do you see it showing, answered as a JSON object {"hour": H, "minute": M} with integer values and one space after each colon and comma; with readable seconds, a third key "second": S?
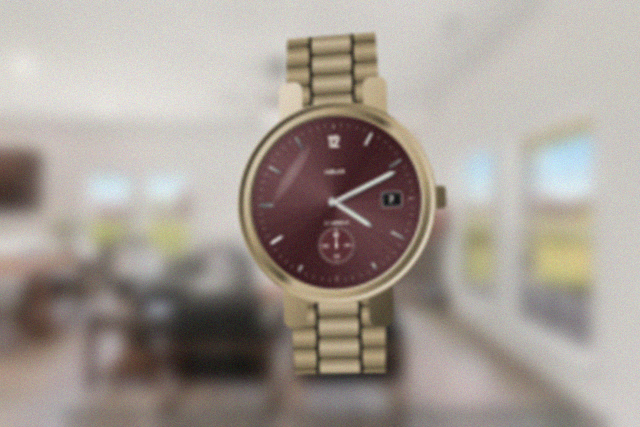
{"hour": 4, "minute": 11}
